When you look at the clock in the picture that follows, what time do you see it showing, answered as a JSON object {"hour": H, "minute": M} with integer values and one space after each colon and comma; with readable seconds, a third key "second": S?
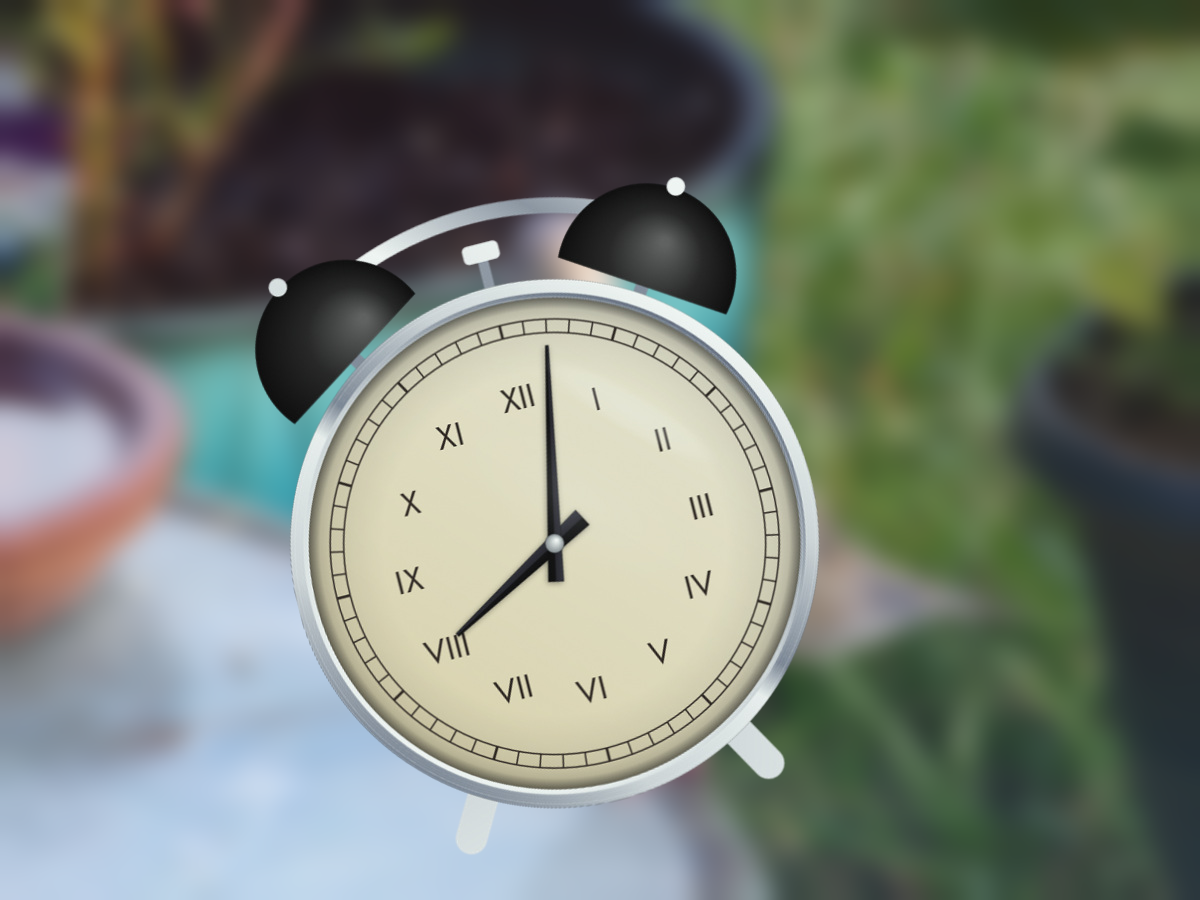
{"hour": 8, "minute": 2}
